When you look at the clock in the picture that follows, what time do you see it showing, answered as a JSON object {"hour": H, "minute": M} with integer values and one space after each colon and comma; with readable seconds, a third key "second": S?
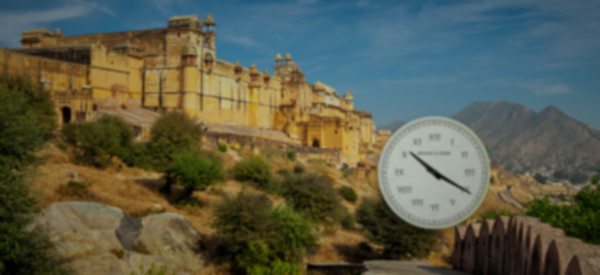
{"hour": 10, "minute": 20}
